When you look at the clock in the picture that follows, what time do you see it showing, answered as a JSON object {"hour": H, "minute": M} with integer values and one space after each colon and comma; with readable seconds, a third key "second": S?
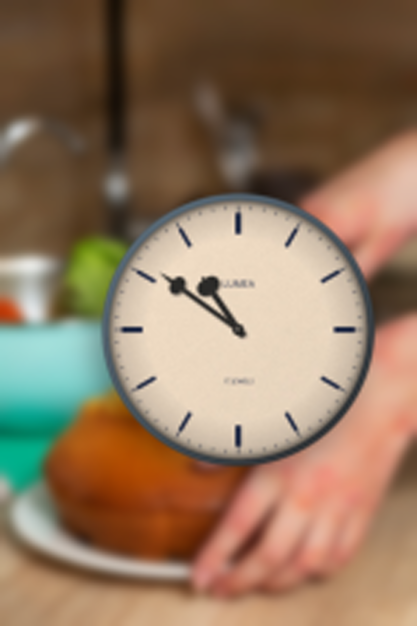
{"hour": 10, "minute": 51}
